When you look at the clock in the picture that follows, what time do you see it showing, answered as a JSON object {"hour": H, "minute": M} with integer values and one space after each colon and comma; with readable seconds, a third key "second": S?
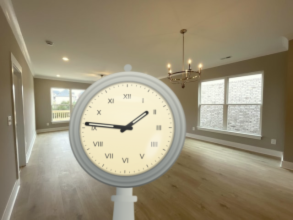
{"hour": 1, "minute": 46}
